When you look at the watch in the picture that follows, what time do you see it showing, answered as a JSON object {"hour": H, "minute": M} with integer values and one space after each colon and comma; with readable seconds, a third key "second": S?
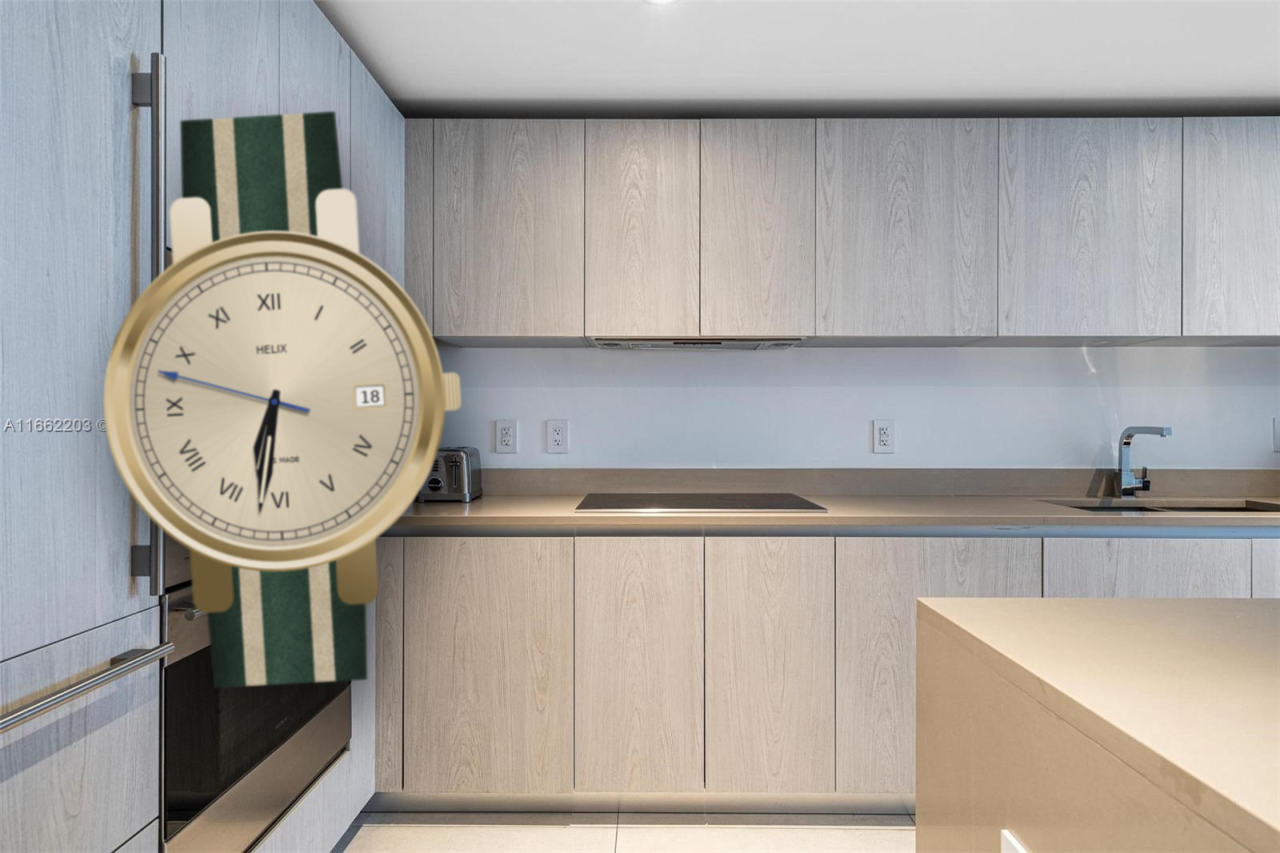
{"hour": 6, "minute": 31, "second": 48}
